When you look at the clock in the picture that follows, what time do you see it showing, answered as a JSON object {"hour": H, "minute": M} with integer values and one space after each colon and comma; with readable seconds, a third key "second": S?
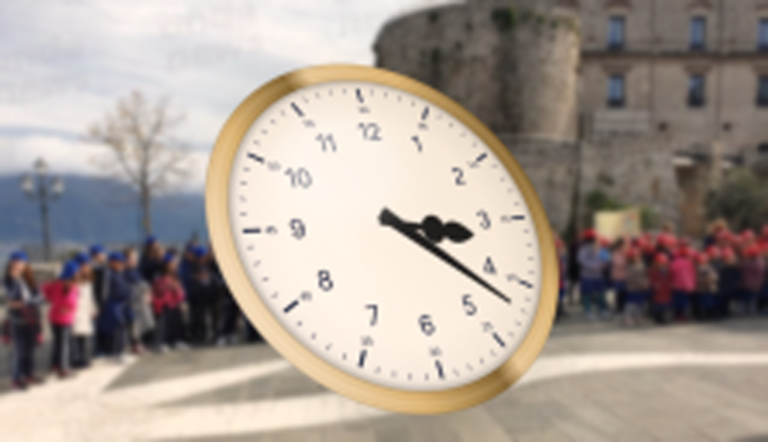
{"hour": 3, "minute": 22}
